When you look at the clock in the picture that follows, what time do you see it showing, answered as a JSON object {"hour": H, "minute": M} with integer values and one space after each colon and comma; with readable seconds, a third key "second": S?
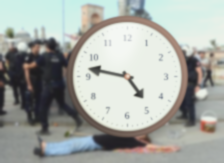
{"hour": 4, "minute": 47}
